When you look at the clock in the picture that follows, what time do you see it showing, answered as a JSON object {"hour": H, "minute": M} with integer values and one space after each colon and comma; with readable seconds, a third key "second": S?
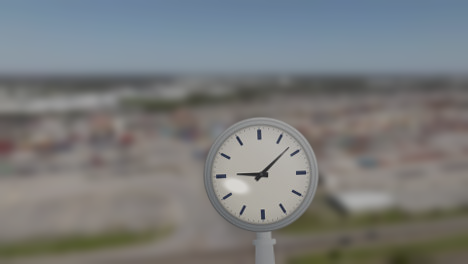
{"hour": 9, "minute": 8}
